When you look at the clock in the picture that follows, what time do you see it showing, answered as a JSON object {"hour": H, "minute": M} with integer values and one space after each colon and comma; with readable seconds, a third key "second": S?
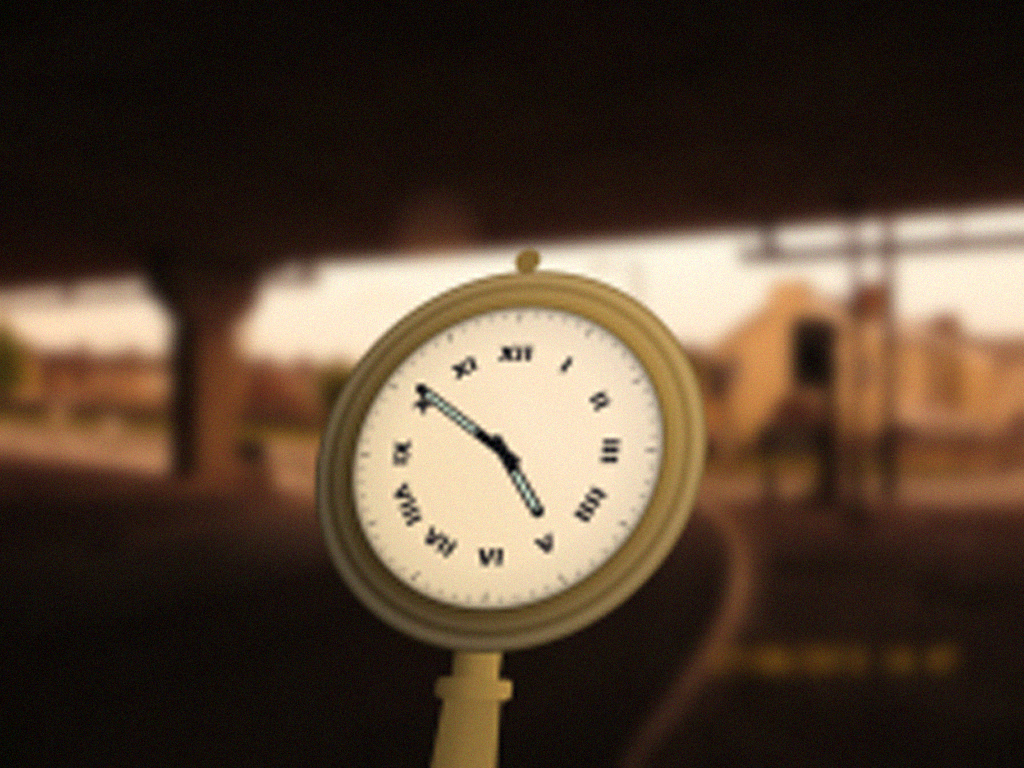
{"hour": 4, "minute": 51}
